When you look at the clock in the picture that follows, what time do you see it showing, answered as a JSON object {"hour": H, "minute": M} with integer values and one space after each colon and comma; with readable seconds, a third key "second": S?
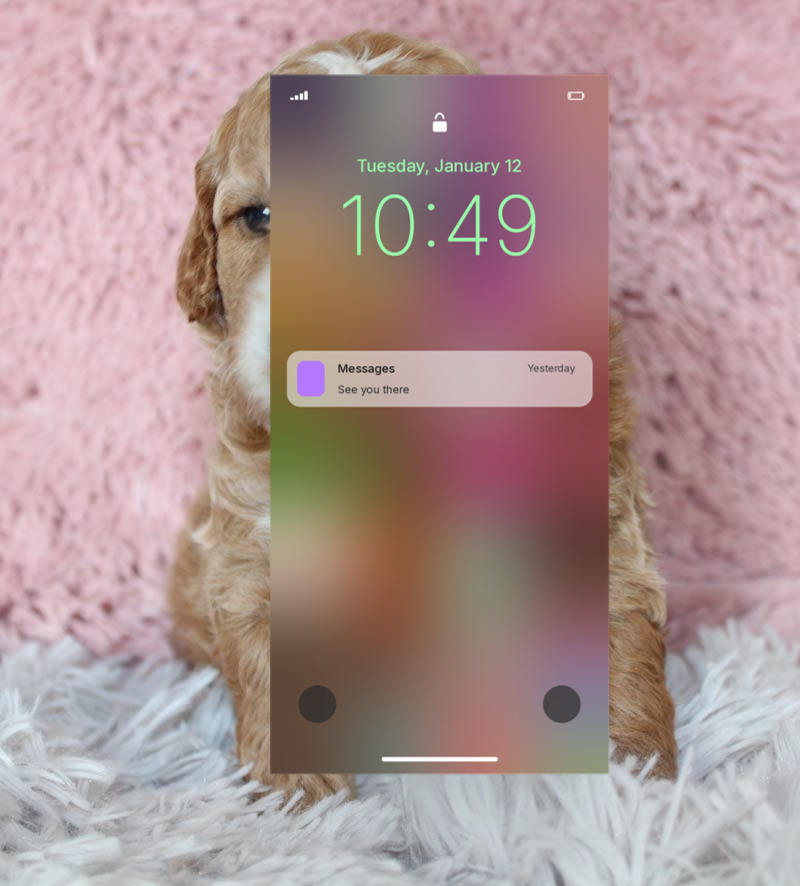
{"hour": 10, "minute": 49}
